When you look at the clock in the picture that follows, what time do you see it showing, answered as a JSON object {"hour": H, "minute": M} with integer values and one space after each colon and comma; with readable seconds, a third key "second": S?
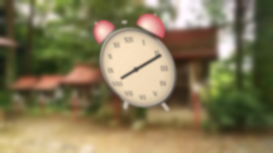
{"hour": 8, "minute": 11}
